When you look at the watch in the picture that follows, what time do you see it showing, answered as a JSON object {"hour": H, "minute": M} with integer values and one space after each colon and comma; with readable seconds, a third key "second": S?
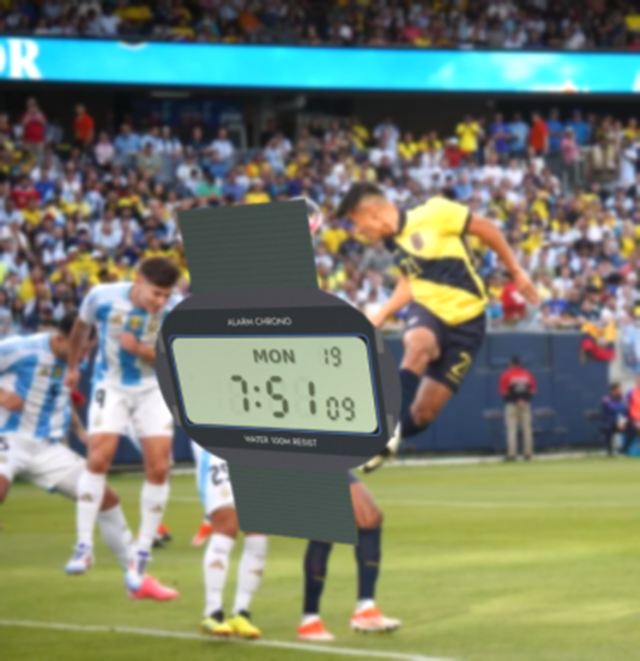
{"hour": 7, "minute": 51, "second": 9}
